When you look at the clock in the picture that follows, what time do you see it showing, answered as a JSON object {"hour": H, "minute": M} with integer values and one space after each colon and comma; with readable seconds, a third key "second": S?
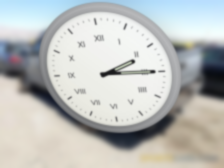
{"hour": 2, "minute": 15}
